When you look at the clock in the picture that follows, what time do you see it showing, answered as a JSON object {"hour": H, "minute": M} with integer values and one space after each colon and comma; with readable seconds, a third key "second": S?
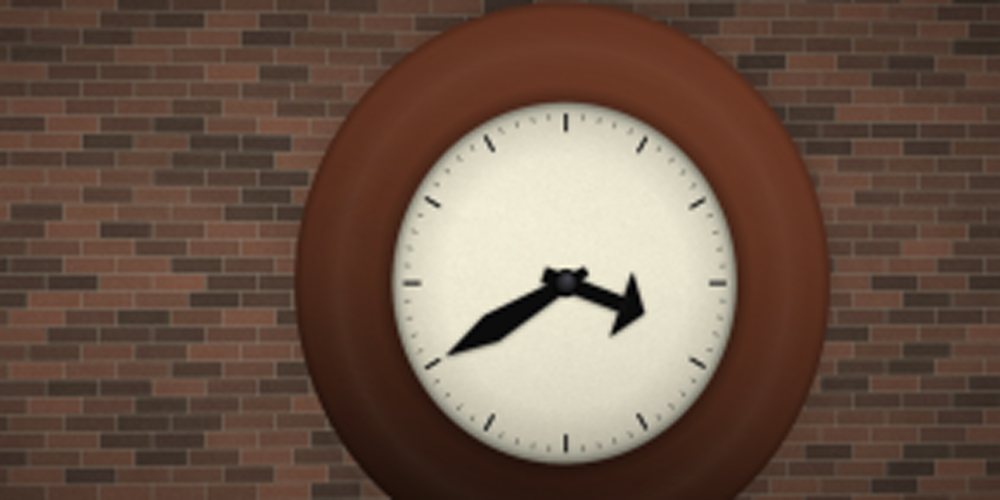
{"hour": 3, "minute": 40}
